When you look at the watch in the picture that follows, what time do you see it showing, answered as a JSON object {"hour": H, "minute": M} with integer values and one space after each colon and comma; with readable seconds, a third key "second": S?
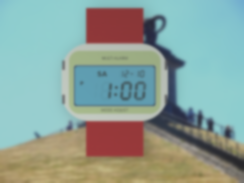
{"hour": 1, "minute": 0}
